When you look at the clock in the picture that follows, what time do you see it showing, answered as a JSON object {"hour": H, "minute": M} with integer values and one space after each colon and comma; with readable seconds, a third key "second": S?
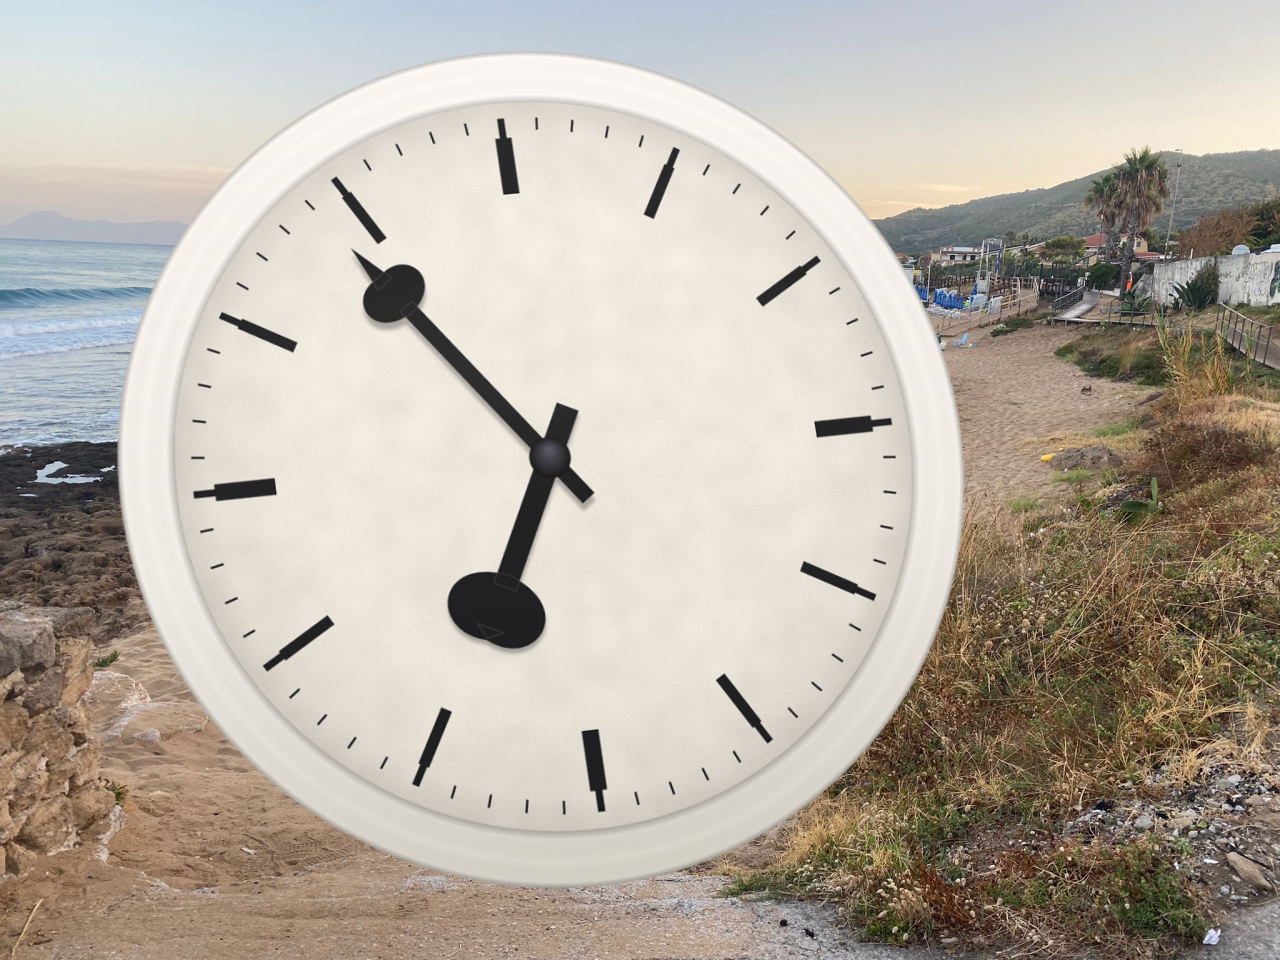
{"hour": 6, "minute": 54}
